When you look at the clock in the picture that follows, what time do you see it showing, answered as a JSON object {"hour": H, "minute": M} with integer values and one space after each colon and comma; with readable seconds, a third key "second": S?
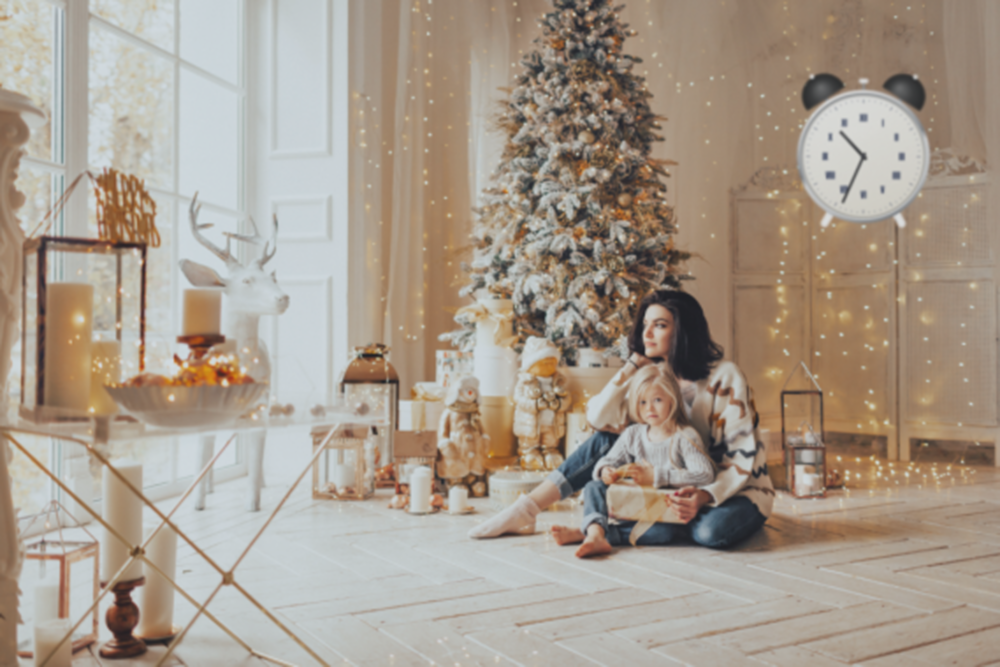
{"hour": 10, "minute": 34}
